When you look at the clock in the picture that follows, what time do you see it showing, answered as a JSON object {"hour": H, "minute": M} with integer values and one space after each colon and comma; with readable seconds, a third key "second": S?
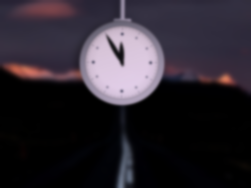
{"hour": 11, "minute": 55}
